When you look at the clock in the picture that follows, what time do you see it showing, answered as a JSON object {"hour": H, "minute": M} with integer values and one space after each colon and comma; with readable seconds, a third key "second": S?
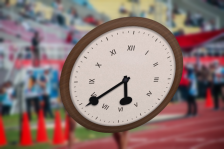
{"hour": 5, "minute": 39}
